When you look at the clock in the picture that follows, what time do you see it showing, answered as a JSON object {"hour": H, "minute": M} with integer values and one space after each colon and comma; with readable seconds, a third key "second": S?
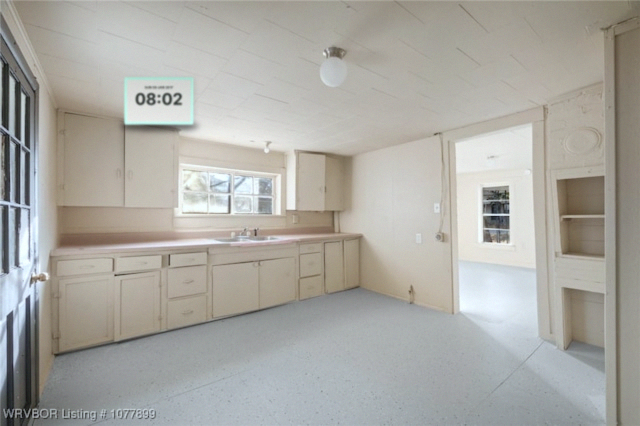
{"hour": 8, "minute": 2}
